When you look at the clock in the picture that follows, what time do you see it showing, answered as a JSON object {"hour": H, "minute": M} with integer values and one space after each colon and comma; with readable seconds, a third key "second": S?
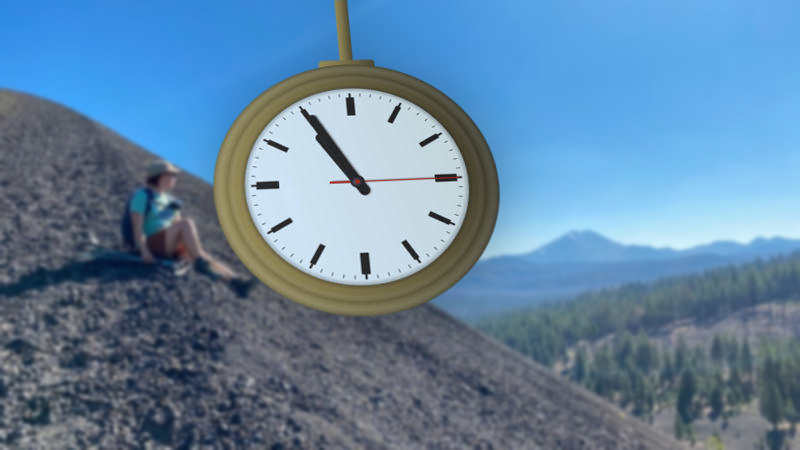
{"hour": 10, "minute": 55, "second": 15}
